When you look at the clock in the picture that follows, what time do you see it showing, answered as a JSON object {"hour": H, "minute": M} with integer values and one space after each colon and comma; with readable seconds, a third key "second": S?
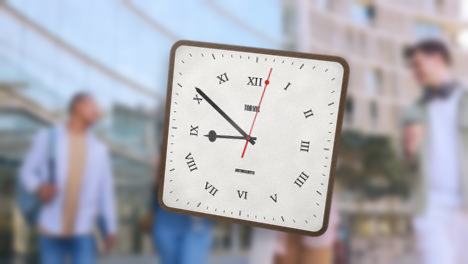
{"hour": 8, "minute": 51, "second": 2}
